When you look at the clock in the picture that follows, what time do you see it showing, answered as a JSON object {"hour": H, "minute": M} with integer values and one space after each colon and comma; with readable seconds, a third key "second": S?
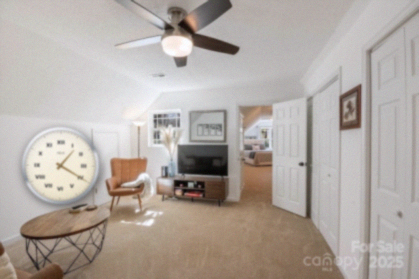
{"hour": 1, "minute": 20}
